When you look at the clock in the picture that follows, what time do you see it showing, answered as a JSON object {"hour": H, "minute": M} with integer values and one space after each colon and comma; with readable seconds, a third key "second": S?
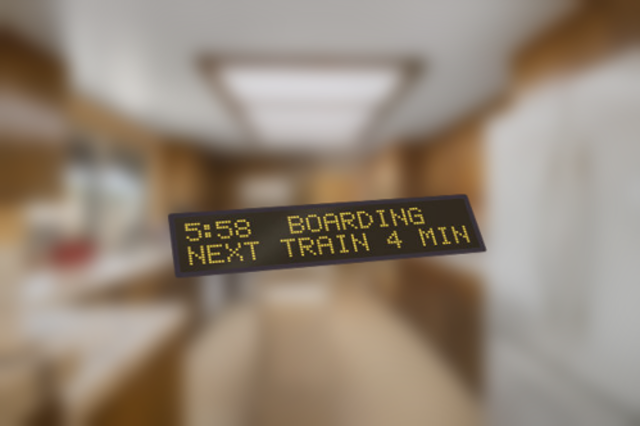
{"hour": 5, "minute": 58}
